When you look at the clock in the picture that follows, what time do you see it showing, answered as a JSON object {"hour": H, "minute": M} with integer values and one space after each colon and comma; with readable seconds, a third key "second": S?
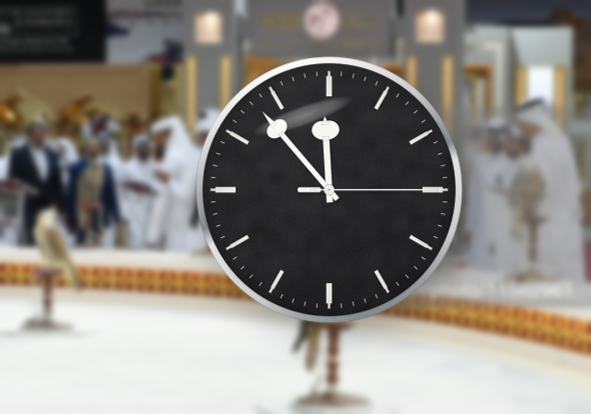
{"hour": 11, "minute": 53, "second": 15}
